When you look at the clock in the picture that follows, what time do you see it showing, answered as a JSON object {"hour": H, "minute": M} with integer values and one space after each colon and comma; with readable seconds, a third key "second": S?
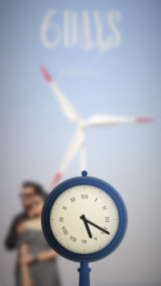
{"hour": 5, "minute": 20}
